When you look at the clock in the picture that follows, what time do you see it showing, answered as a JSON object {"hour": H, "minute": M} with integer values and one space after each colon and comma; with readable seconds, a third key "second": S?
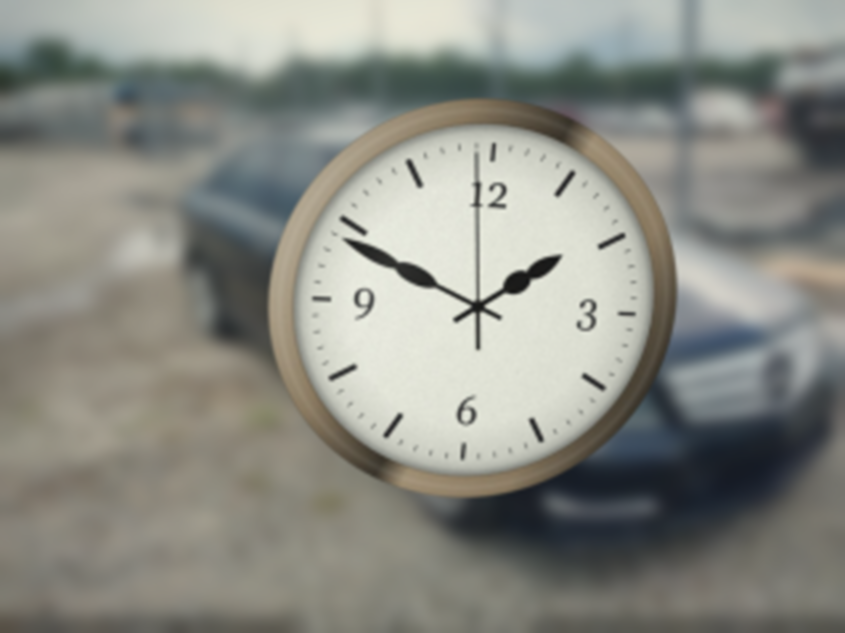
{"hour": 1, "minute": 48, "second": 59}
